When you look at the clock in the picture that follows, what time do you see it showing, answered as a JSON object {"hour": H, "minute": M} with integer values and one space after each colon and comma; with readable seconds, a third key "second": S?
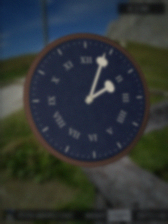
{"hour": 2, "minute": 4}
